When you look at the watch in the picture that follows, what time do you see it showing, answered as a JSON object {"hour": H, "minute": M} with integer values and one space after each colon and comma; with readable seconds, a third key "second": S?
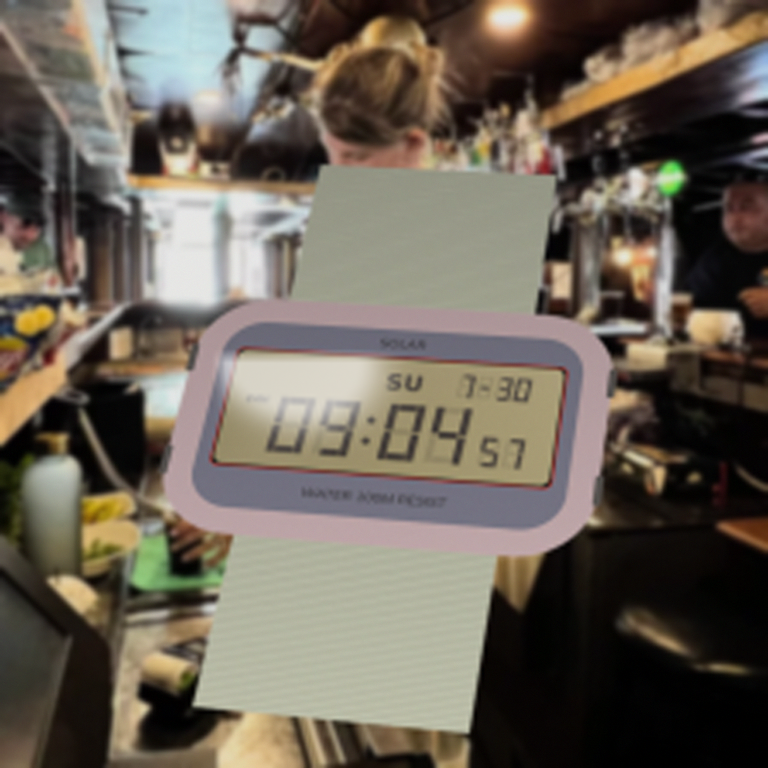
{"hour": 9, "minute": 4, "second": 57}
